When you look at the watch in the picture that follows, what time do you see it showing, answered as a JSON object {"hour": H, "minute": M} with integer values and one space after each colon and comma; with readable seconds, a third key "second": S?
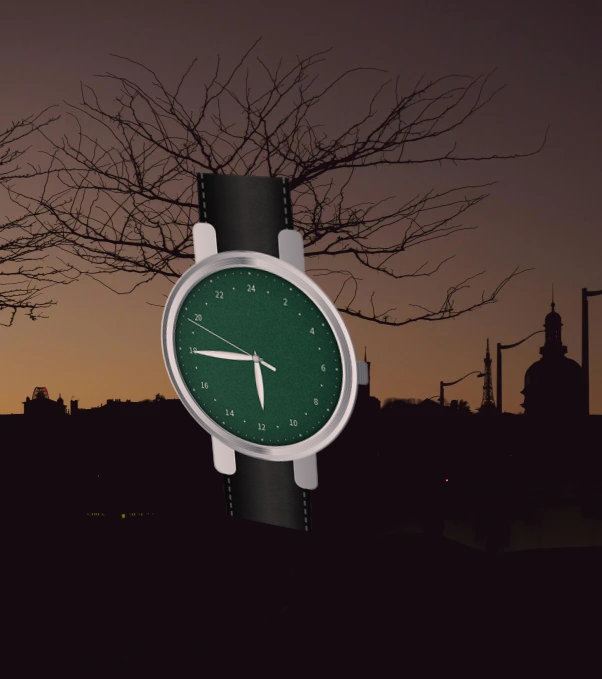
{"hour": 11, "minute": 44, "second": 49}
